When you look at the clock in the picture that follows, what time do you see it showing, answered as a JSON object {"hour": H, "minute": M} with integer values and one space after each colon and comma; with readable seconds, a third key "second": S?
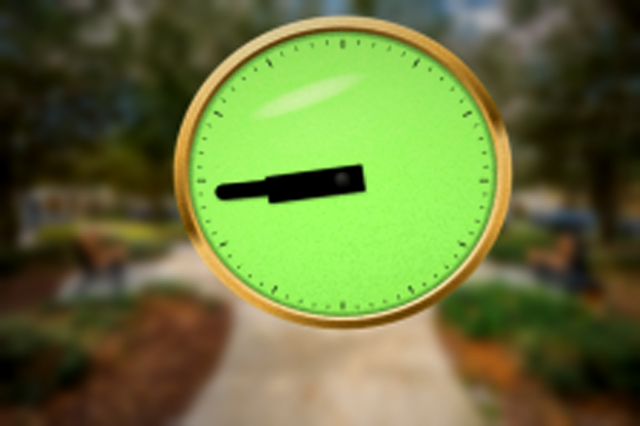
{"hour": 8, "minute": 44}
